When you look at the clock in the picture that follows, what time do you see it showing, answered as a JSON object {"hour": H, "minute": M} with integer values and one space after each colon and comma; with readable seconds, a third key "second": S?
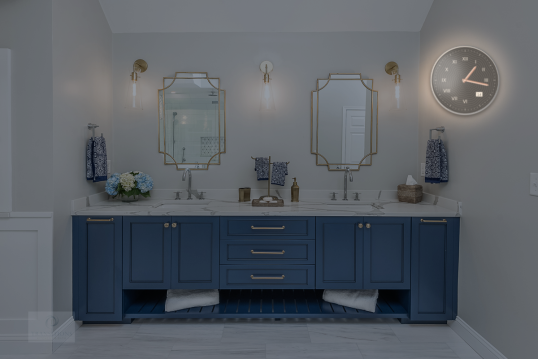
{"hour": 1, "minute": 17}
